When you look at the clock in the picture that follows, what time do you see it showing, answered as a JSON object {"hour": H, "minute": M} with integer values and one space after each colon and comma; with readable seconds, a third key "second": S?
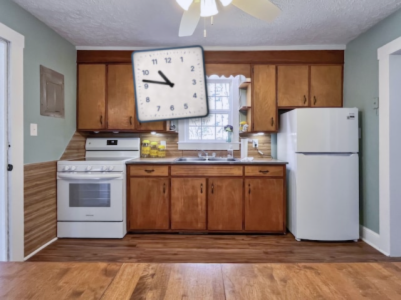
{"hour": 10, "minute": 47}
